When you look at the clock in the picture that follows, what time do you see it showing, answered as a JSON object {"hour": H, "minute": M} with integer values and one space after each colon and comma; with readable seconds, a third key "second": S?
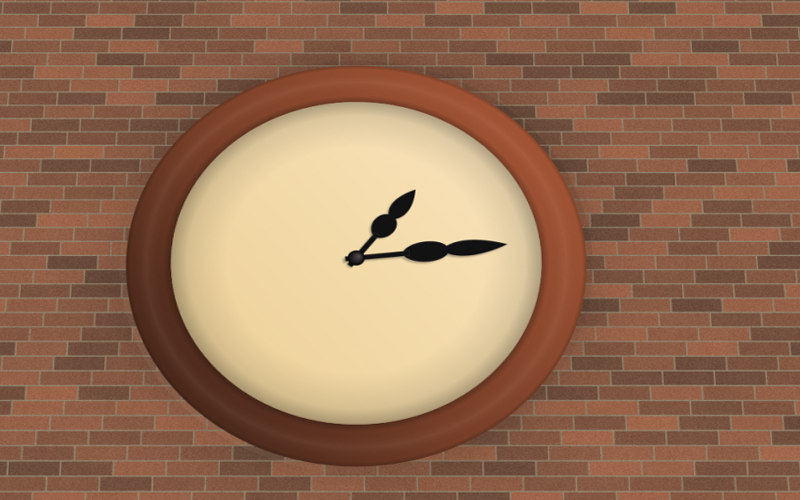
{"hour": 1, "minute": 14}
